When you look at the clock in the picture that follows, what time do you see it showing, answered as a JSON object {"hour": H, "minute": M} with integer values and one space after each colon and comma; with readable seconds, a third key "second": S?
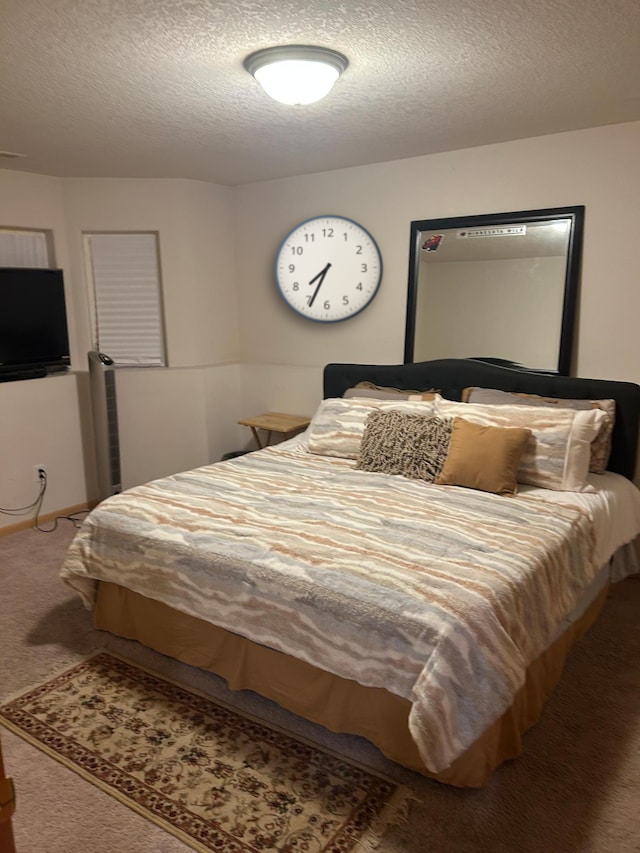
{"hour": 7, "minute": 34}
